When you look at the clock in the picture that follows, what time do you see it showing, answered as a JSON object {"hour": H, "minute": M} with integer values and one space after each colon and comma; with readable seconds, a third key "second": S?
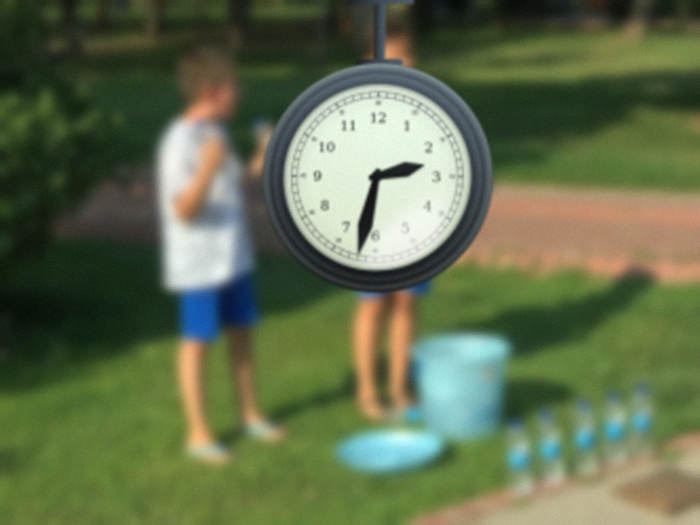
{"hour": 2, "minute": 32}
